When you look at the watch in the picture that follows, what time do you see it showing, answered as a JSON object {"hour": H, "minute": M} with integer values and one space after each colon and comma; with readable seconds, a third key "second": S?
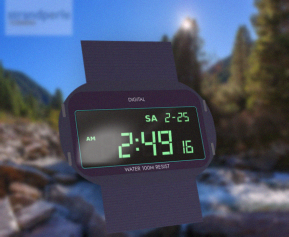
{"hour": 2, "minute": 49, "second": 16}
